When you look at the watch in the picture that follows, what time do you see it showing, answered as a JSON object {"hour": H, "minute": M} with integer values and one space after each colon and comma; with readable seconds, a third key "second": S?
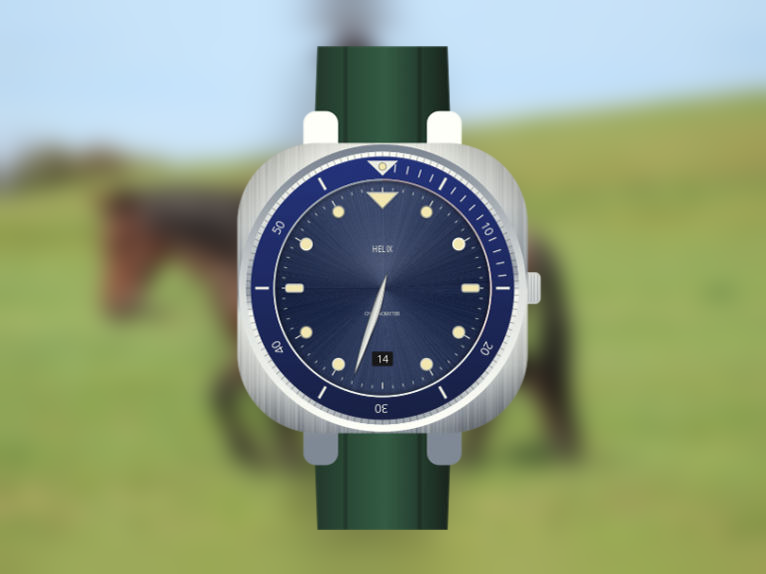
{"hour": 6, "minute": 33}
